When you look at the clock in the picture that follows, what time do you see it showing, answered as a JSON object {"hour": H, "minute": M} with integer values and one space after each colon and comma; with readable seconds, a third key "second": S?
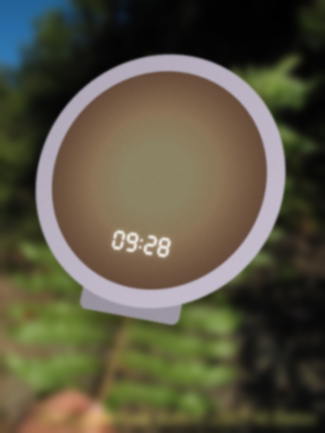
{"hour": 9, "minute": 28}
